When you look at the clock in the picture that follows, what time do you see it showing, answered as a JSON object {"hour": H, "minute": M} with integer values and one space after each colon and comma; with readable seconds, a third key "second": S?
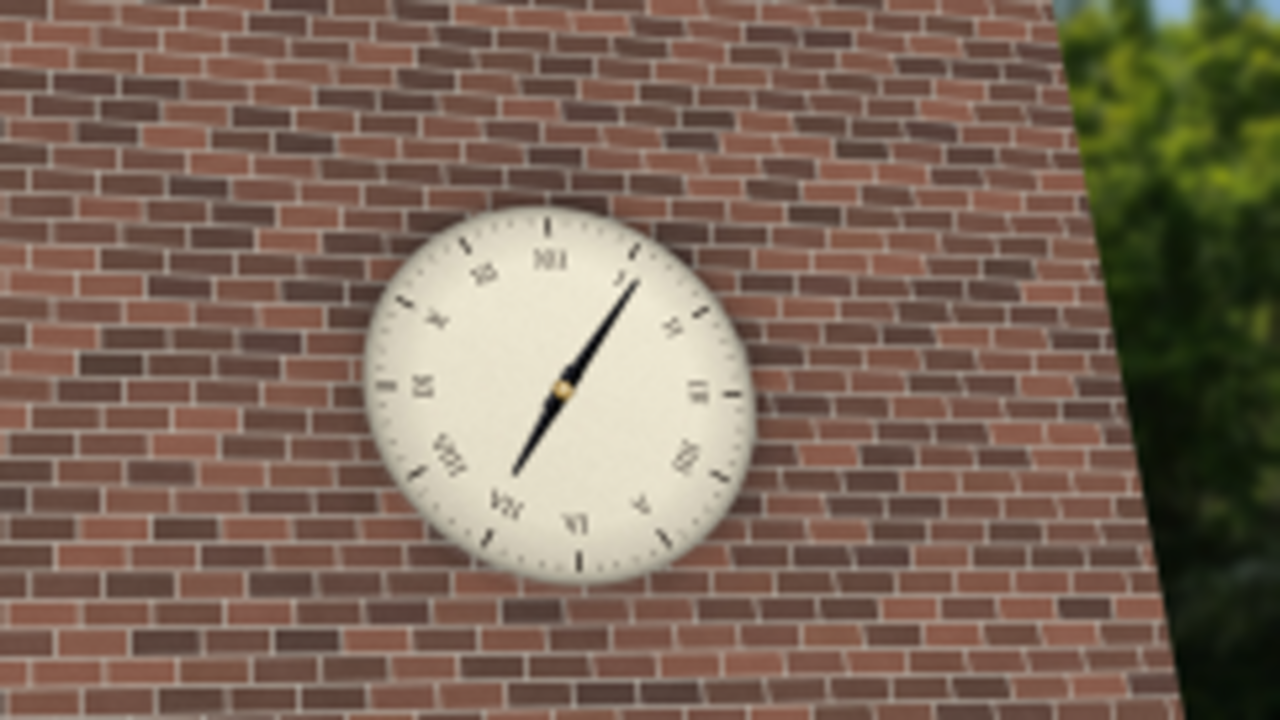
{"hour": 7, "minute": 6}
